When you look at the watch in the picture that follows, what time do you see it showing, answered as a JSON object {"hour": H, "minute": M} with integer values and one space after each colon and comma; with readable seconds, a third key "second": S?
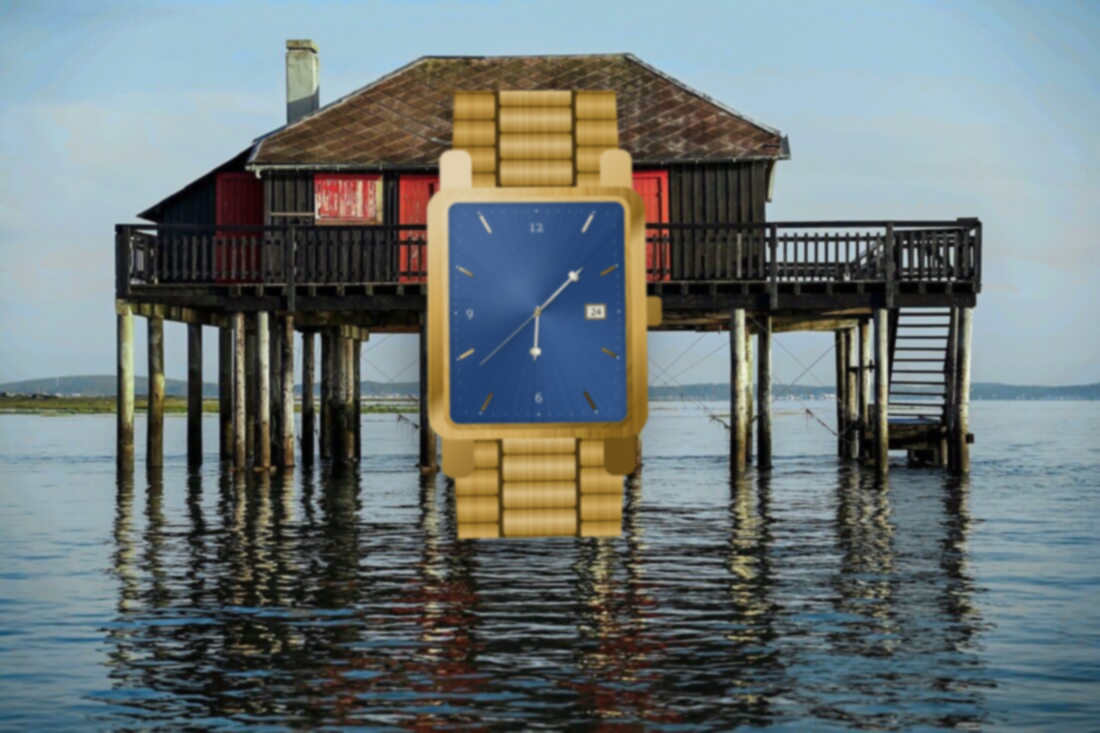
{"hour": 6, "minute": 7, "second": 38}
